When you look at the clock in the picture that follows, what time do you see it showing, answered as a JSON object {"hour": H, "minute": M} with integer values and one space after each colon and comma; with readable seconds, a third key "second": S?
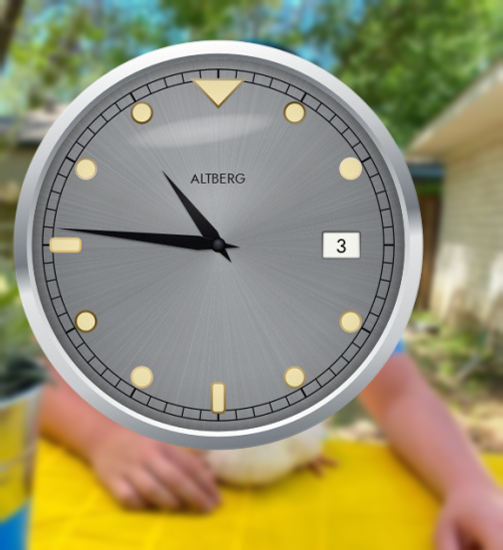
{"hour": 10, "minute": 46}
